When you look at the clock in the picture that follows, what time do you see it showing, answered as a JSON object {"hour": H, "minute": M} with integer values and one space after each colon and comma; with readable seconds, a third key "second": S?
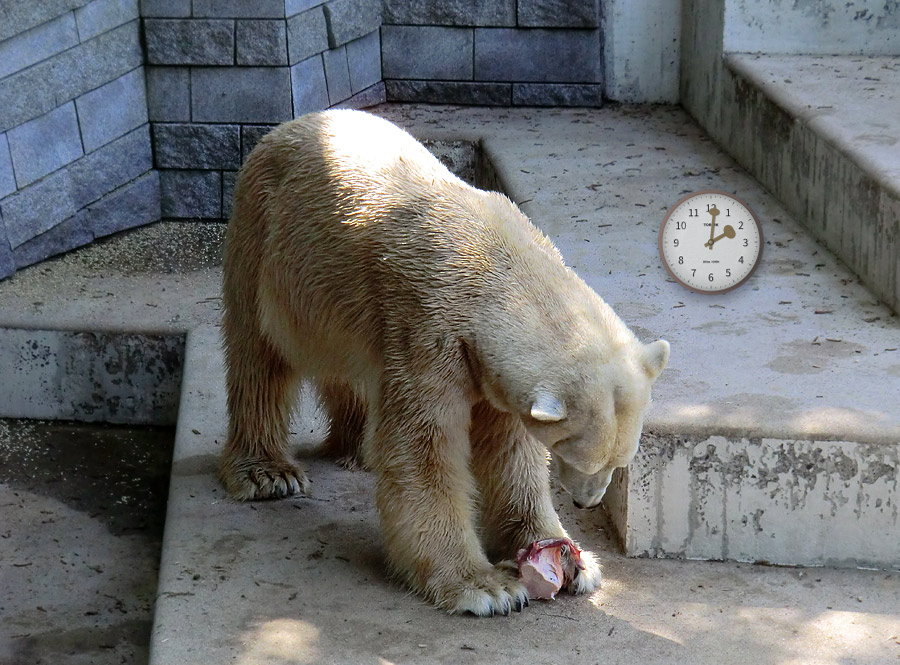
{"hour": 2, "minute": 1}
